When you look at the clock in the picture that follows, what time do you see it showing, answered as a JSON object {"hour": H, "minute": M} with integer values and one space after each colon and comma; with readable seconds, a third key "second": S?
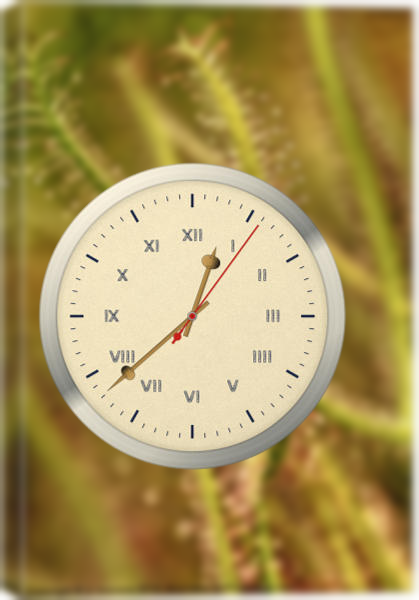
{"hour": 12, "minute": 38, "second": 6}
